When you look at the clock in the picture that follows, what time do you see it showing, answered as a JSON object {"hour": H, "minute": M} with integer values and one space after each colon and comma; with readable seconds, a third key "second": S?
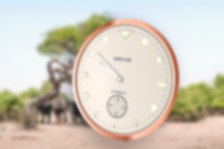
{"hour": 9, "minute": 51}
